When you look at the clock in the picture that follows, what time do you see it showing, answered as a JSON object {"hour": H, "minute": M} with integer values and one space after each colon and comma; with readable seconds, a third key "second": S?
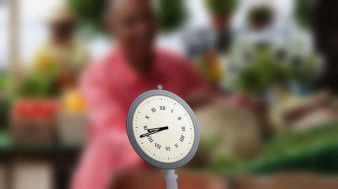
{"hour": 8, "minute": 42}
